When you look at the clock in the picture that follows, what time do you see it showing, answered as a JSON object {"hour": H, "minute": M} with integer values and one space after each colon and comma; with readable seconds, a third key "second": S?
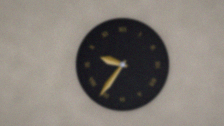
{"hour": 9, "minute": 36}
